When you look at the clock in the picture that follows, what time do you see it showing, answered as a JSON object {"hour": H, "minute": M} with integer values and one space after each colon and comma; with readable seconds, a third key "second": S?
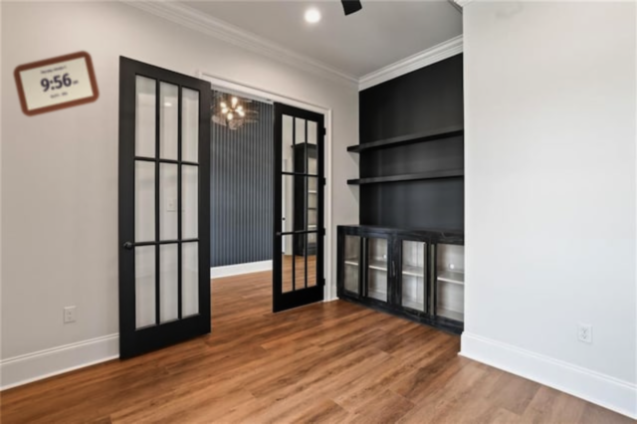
{"hour": 9, "minute": 56}
